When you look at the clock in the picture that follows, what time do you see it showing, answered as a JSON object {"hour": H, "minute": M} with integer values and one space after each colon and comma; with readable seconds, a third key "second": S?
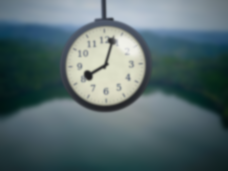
{"hour": 8, "minute": 3}
